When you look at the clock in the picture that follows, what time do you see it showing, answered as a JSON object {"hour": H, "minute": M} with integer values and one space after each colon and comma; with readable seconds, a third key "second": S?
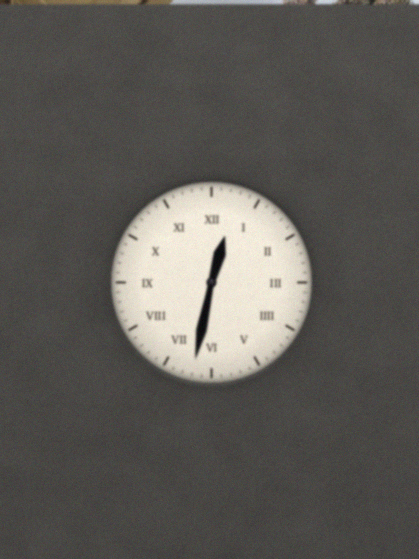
{"hour": 12, "minute": 32}
